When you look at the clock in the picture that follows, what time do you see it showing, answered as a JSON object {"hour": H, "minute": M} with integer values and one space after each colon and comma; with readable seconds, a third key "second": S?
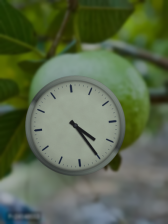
{"hour": 4, "minute": 25}
